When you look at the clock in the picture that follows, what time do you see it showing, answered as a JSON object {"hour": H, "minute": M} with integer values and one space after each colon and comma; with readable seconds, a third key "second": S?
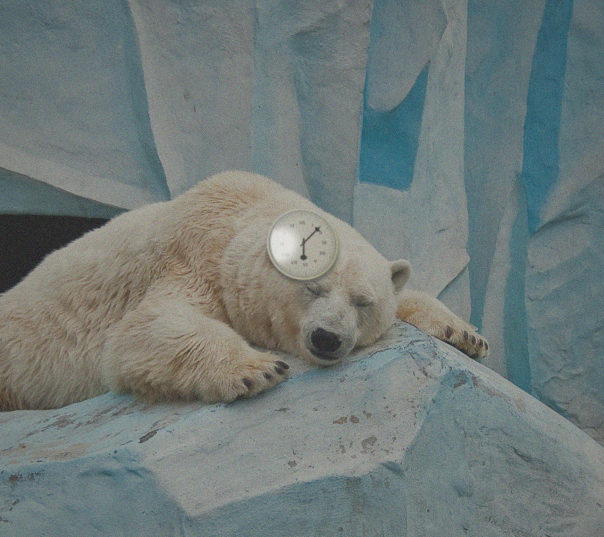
{"hour": 6, "minute": 8}
